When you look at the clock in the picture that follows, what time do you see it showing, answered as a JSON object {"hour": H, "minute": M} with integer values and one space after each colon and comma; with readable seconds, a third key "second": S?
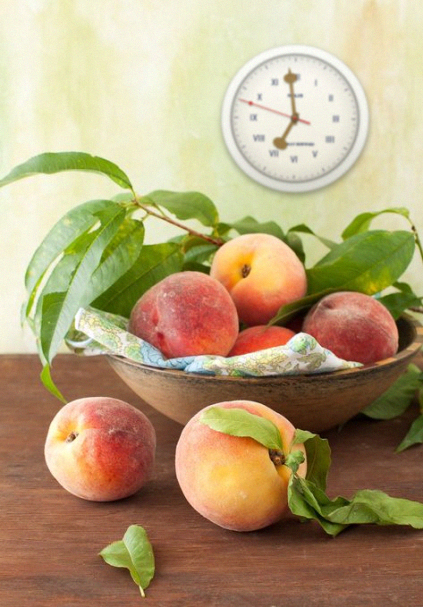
{"hour": 6, "minute": 58, "second": 48}
